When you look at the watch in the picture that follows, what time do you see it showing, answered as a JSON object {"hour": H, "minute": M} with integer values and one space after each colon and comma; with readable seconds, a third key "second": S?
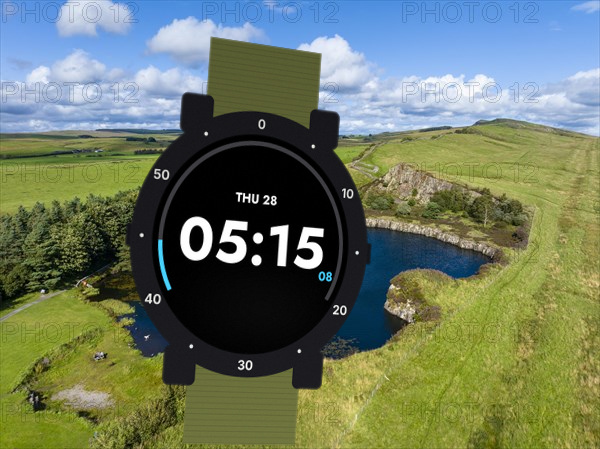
{"hour": 5, "minute": 15, "second": 8}
